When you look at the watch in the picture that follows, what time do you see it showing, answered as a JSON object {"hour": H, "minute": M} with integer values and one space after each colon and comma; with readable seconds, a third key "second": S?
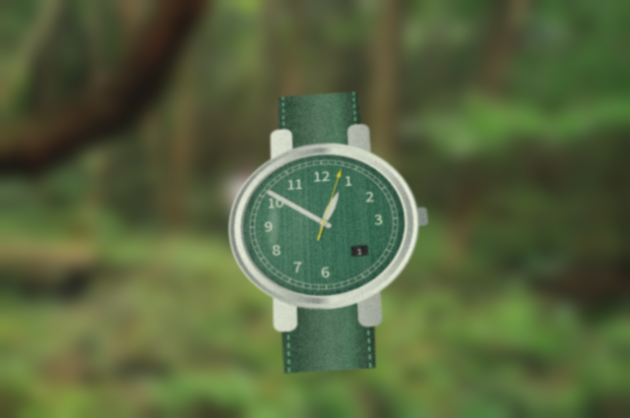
{"hour": 12, "minute": 51, "second": 3}
